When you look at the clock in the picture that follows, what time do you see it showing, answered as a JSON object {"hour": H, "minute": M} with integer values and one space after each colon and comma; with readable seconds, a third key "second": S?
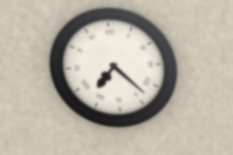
{"hour": 7, "minute": 23}
